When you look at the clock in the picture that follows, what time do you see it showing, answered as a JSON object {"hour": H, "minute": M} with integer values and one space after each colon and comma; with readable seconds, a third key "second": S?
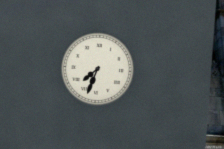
{"hour": 7, "minute": 33}
